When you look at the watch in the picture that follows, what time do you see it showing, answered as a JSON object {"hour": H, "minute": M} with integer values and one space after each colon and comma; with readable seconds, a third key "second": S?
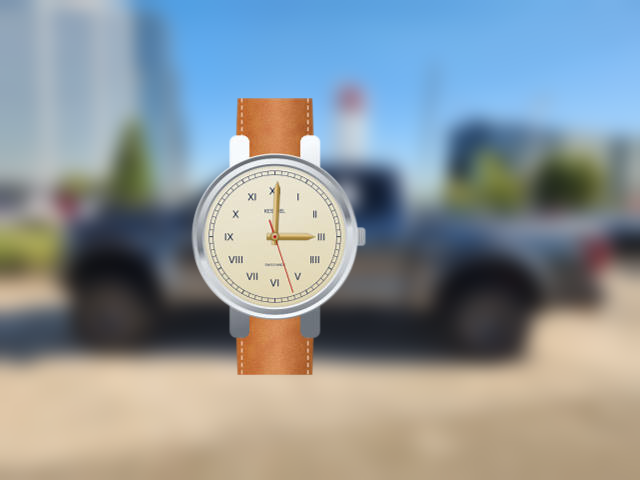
{"hour": 3, "minute": 0, "second": 27}
